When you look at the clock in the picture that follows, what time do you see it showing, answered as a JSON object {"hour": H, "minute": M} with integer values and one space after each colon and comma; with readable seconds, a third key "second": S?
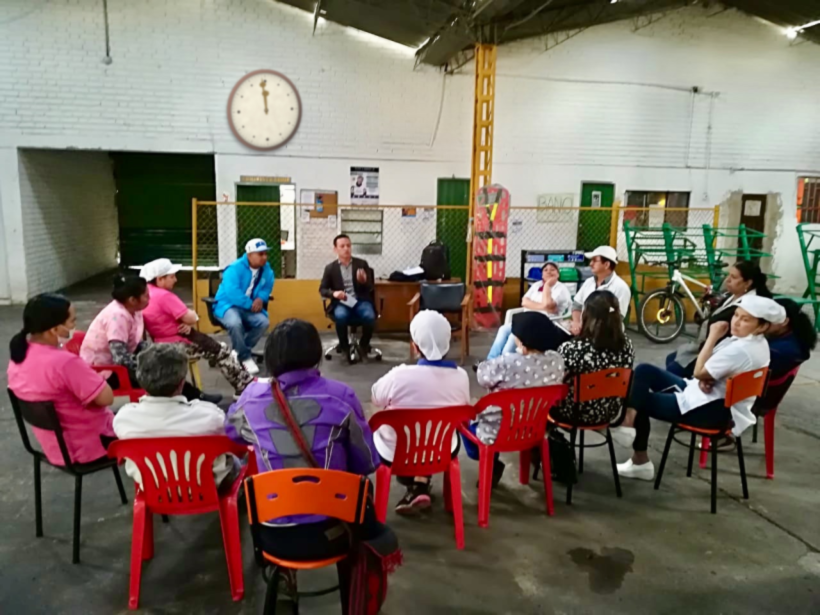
{"hour": 11, "minute": 59}
